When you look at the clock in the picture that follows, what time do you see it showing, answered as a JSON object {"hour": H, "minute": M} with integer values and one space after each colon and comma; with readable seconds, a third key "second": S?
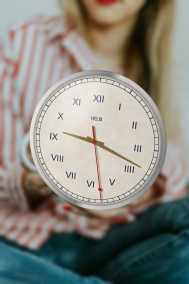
{"hour": 9, "minute": 18, "second": 28}
